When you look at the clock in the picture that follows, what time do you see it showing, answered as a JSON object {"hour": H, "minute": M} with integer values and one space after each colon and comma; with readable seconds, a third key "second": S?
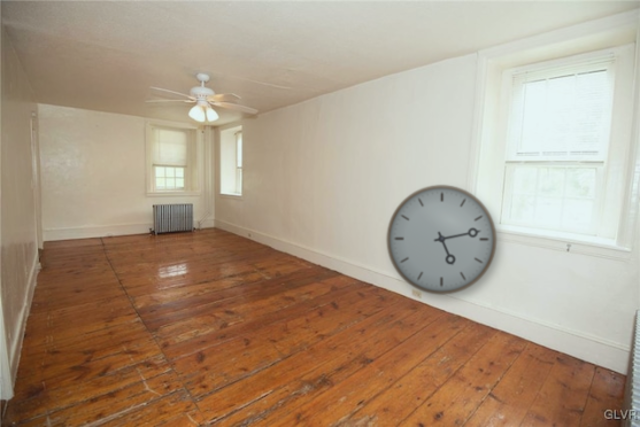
{"hour": 5, "minute": 13}
